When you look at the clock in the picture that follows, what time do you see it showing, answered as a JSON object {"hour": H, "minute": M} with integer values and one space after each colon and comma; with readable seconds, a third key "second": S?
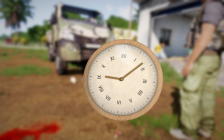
{"hour": 9, "minute": 8}
